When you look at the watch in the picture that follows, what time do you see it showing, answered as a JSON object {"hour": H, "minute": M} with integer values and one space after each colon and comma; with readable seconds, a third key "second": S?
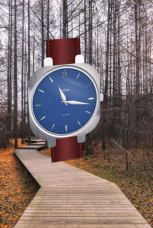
{"hour": 11, "minute": 17}
